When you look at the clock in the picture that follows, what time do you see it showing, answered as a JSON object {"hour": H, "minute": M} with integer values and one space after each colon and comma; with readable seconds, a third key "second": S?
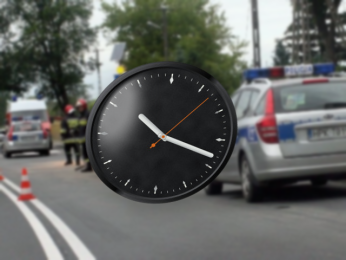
{"hour": 10, "minute": 18, "second": 7}
